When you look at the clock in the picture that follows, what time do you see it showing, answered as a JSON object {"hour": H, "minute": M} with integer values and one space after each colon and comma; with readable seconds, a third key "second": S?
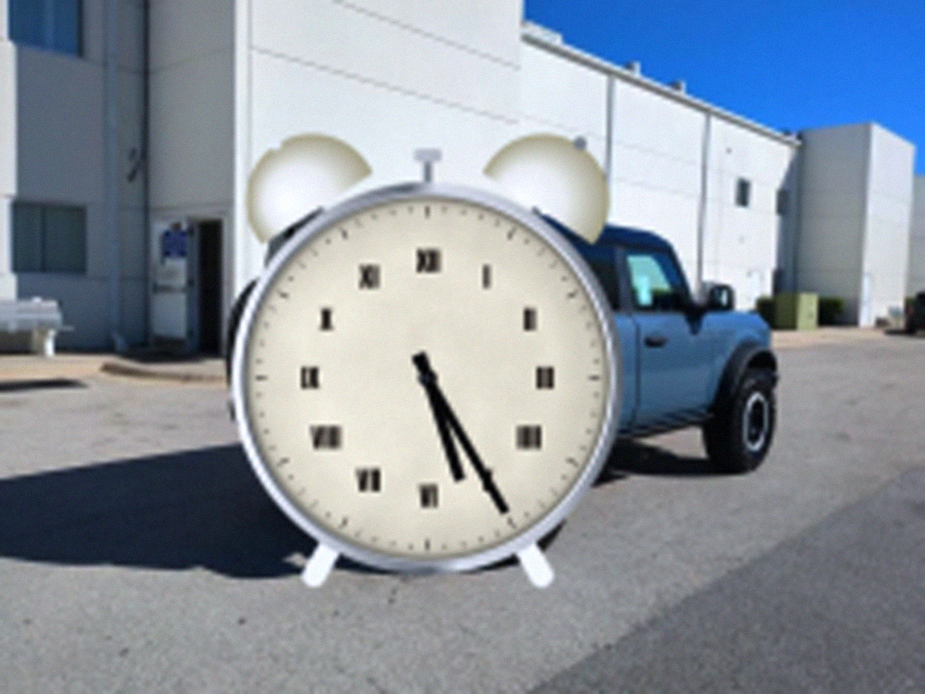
{"hour": 5, "minute": 25}
